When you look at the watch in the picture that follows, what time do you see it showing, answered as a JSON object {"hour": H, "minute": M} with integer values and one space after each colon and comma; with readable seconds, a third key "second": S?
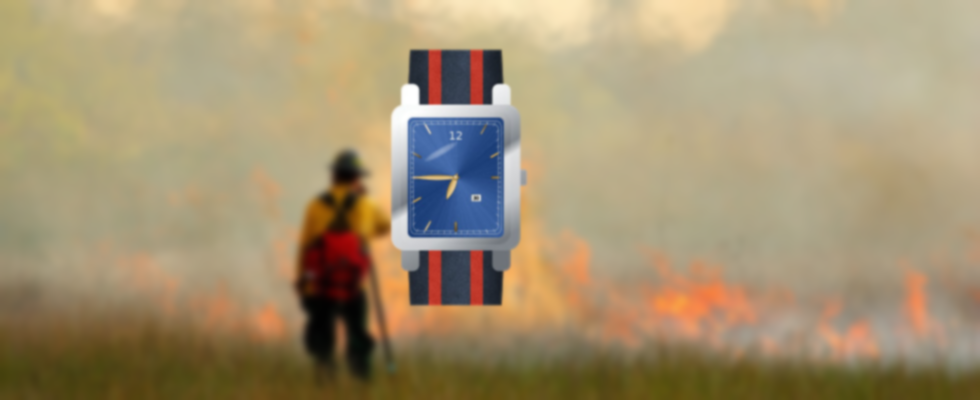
{"hour": 6, "minute": 45}
